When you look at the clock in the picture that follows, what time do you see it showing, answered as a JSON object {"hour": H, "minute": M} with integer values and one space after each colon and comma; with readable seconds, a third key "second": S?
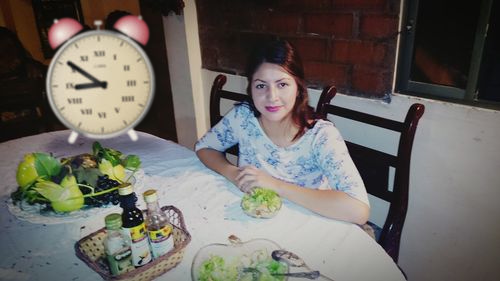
{"hour": 8, "minute": 51}
